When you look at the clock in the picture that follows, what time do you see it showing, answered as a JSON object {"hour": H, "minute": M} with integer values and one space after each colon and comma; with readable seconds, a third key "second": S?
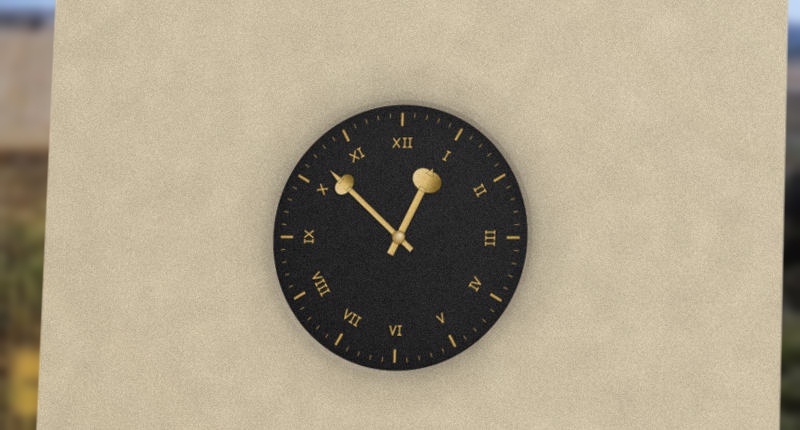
{"hour": 12, "minute": 52}
